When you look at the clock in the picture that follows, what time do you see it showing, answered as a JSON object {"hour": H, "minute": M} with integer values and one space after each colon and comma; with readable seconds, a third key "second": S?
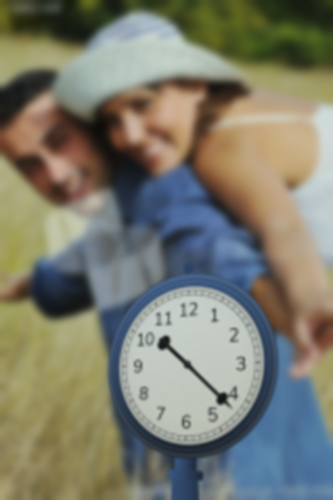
{"hour": 10, "minute": 22}
